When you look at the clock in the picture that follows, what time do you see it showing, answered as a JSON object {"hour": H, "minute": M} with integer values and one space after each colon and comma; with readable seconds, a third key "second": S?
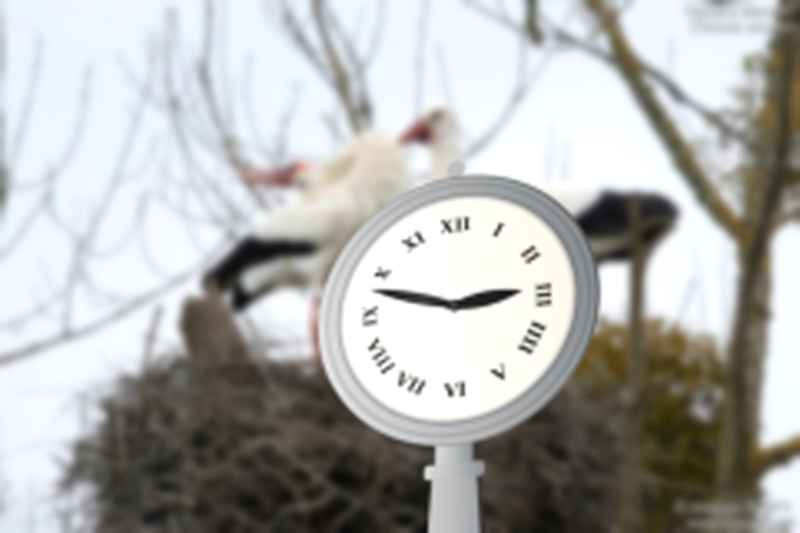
{"hour": 2, "minute": 48}
